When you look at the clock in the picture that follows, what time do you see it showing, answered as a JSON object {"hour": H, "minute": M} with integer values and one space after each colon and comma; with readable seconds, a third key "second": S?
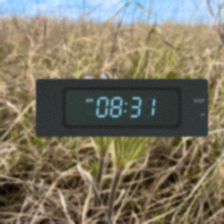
{"hour": 8, "minute": 31}
